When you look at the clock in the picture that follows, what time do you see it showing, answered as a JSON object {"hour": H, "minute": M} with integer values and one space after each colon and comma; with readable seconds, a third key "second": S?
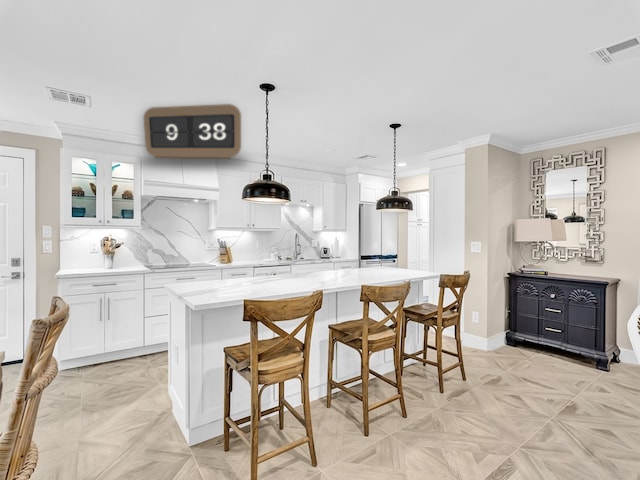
{"hour": 9, "minute": 38}
